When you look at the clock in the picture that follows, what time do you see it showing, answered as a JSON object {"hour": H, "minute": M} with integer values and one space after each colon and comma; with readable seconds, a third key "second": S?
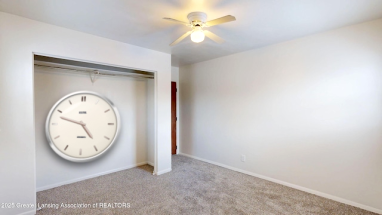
{"hour": 4, "minute": 48}
